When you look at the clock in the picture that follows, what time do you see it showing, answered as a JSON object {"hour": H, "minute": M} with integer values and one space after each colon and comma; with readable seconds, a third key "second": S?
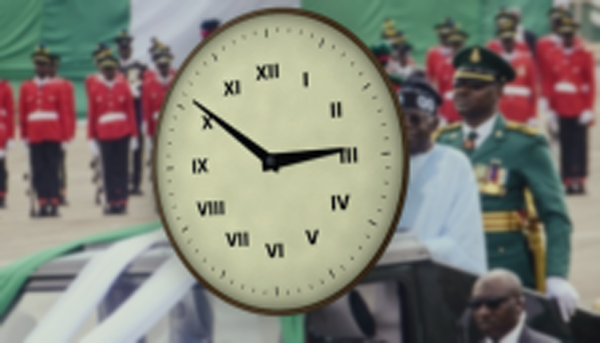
{"hour": 2, "minute": 51}
